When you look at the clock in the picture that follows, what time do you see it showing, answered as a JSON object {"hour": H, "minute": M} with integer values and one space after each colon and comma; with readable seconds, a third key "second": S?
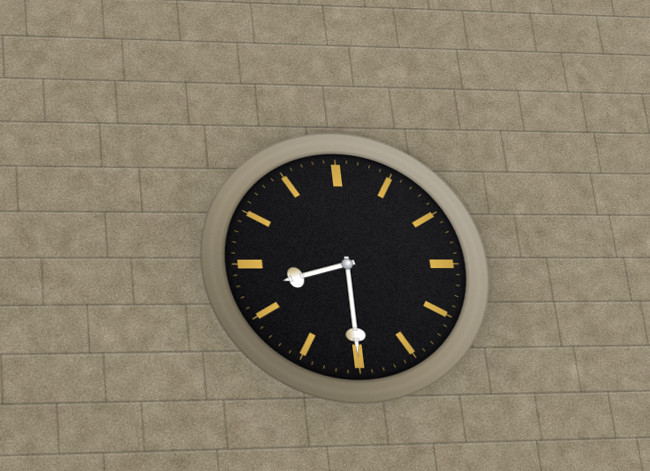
{"hour": 8, "minute": 30}
